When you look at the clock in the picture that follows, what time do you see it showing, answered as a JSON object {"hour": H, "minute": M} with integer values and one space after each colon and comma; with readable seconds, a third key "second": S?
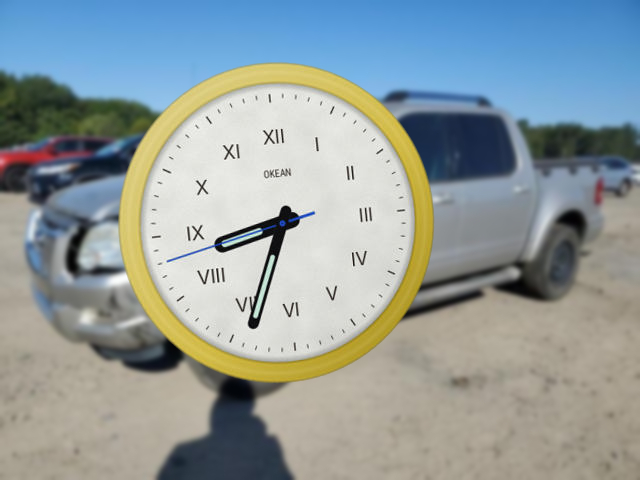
{"hour": 8, "minute": 33, "second": 43}
